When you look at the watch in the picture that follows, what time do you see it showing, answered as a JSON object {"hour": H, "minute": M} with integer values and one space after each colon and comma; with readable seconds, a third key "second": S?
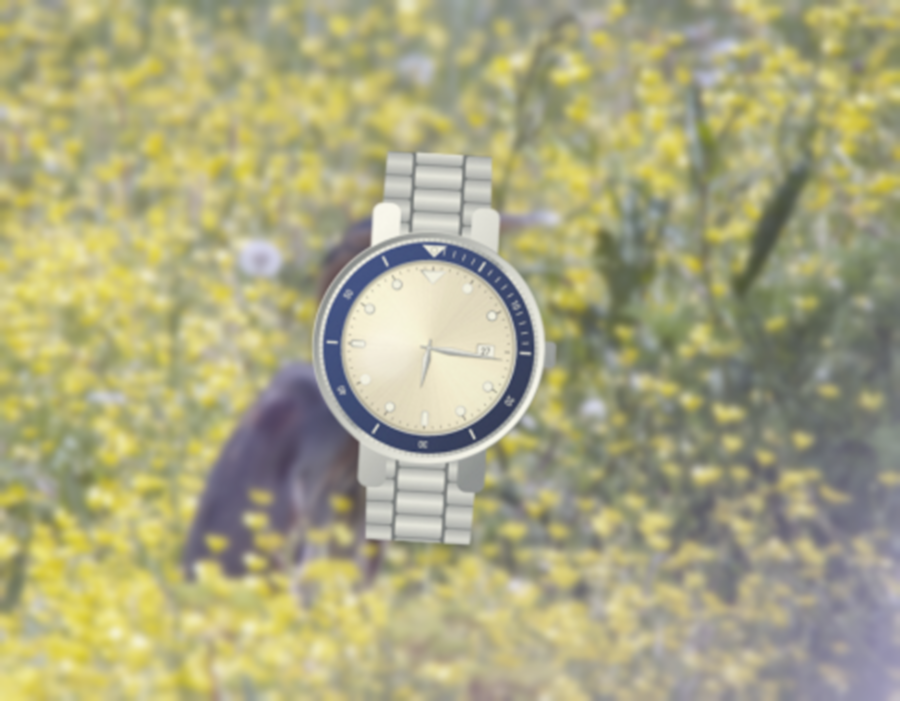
{"hour": 6, "minute": 16}
